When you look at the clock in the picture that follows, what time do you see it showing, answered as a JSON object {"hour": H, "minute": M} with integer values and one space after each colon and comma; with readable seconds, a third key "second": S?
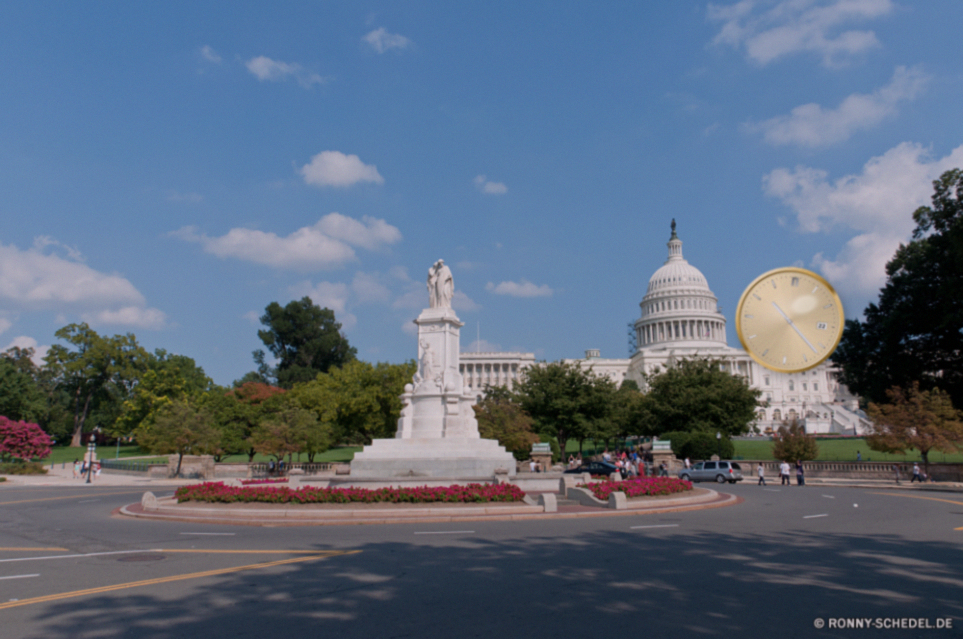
{"hour": 10, "minute": 22}
